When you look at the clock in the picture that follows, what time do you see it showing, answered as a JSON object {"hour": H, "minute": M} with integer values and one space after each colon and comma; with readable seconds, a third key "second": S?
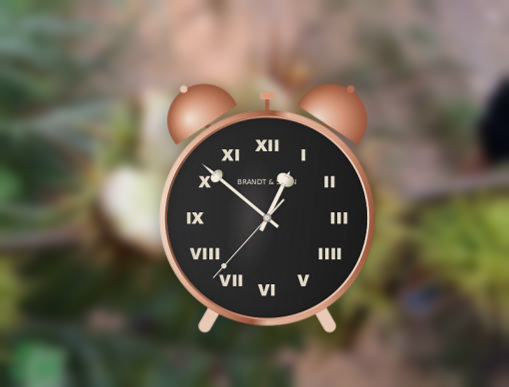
{"hour": 12, "minute": 51, "second": 37}
